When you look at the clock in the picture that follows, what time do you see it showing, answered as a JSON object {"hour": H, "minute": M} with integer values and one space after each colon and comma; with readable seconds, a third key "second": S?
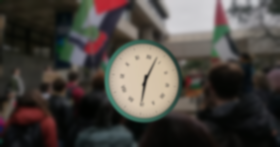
{"hour": 6, "minute": 3}
